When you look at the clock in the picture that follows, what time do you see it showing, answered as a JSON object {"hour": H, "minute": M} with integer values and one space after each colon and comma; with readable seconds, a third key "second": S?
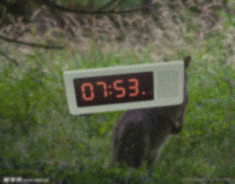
{"hour": 7, "minute": 53}
